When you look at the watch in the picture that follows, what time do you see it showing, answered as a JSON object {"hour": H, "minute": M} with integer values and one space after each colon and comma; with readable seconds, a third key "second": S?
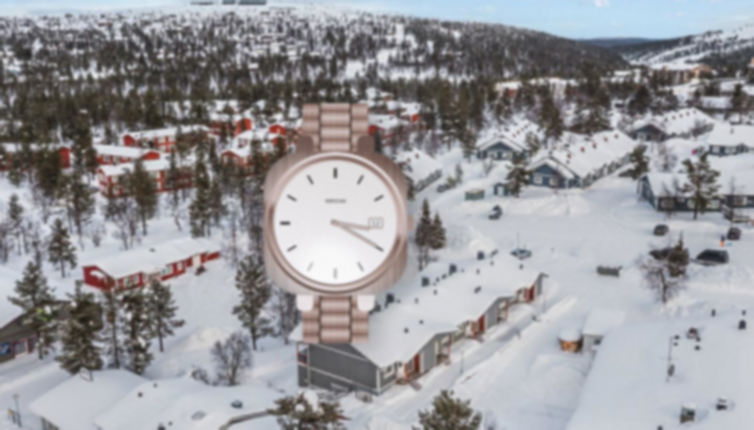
{"hour": 3, "minute": 20}
